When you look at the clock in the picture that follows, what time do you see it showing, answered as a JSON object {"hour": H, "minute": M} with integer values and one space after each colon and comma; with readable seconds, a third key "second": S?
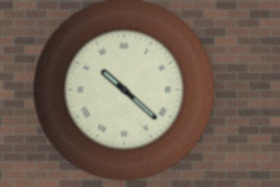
{"hour": 10, "minute": 22}
